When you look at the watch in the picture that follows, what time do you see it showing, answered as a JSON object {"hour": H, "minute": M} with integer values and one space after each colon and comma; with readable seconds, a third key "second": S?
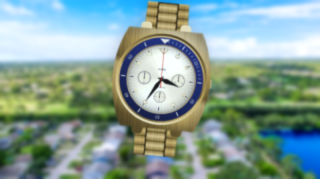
{"hour": 3, "minute": 35}
